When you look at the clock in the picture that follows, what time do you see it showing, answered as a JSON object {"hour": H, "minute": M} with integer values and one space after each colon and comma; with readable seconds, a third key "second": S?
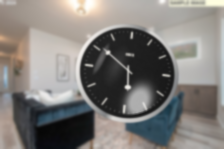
{"hour": 5, "minute": 51}
